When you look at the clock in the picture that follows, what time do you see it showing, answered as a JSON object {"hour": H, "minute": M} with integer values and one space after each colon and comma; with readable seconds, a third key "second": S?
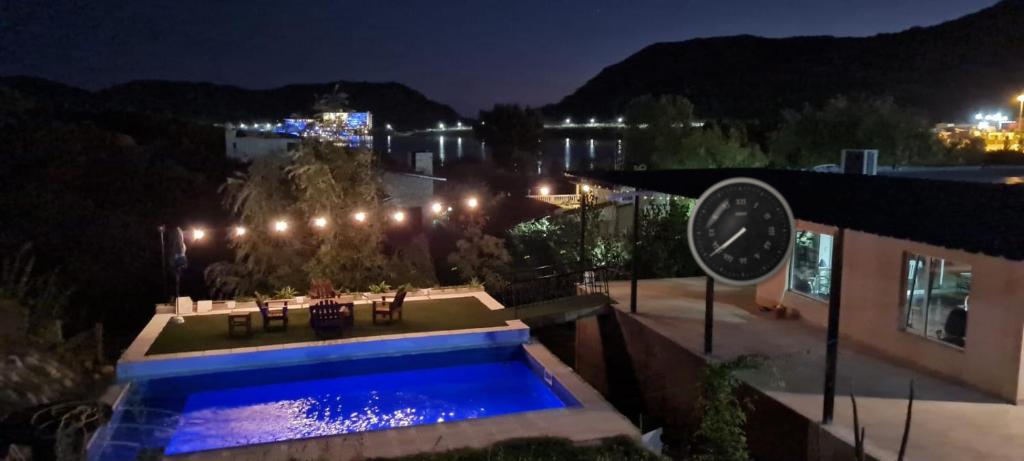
{"hour": 7, "minute": 39}
